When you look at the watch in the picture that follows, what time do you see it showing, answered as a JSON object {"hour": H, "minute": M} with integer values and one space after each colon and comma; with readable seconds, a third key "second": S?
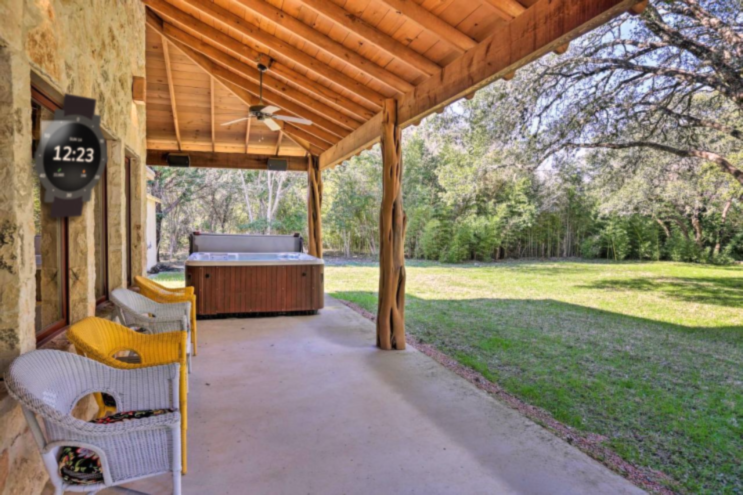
{"hour": 12, "minute": 23}
